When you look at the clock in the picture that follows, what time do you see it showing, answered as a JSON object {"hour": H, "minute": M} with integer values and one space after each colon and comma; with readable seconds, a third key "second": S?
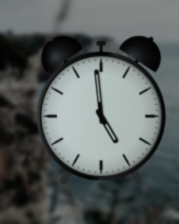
{"hour": 4, "minute": 59}
